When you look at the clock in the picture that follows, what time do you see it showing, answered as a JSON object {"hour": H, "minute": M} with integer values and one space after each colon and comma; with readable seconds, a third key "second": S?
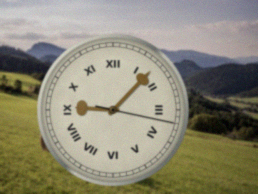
{"hour": 9, "minute": 7, "second": 17}
